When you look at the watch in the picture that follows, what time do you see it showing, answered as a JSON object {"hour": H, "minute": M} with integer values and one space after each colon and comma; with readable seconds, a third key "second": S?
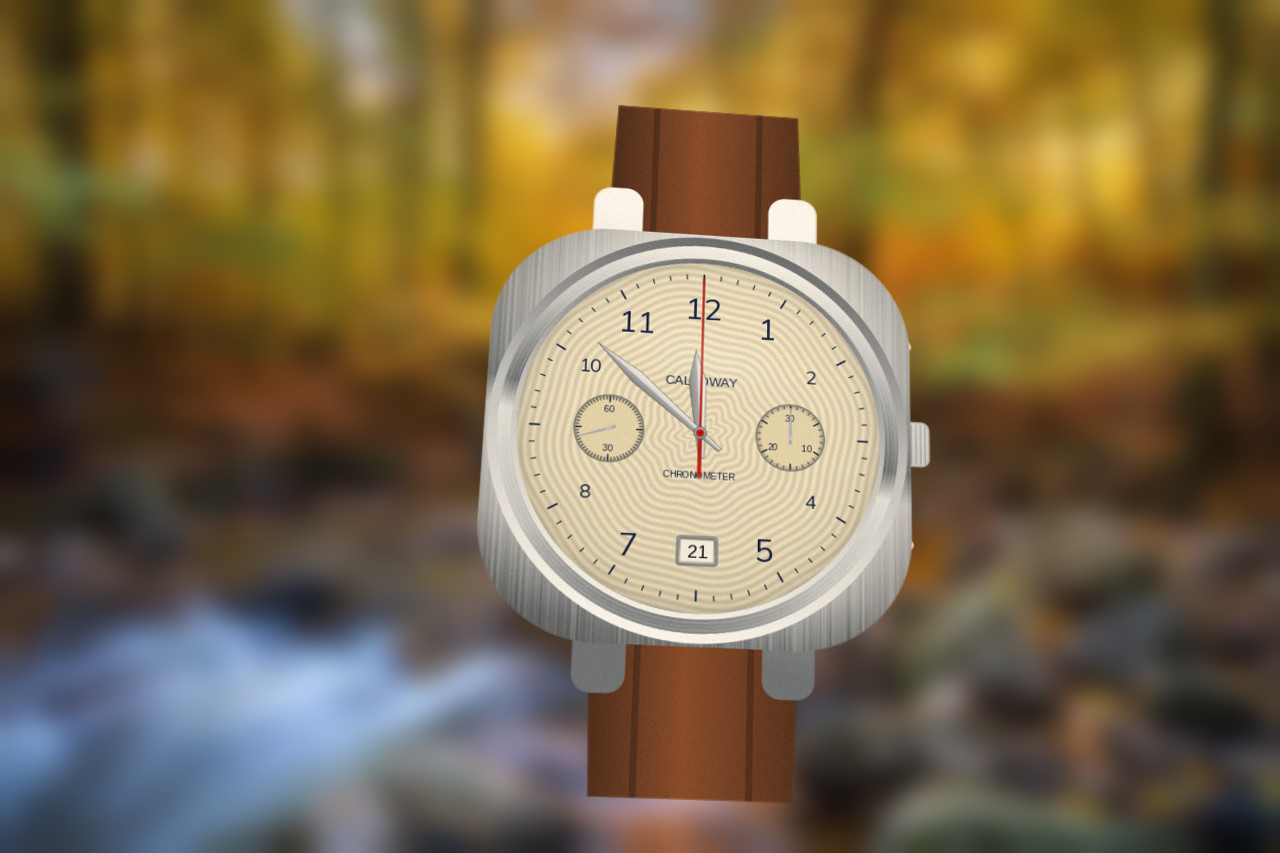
{"hour": 11, "minute": 51, "second": 42}
